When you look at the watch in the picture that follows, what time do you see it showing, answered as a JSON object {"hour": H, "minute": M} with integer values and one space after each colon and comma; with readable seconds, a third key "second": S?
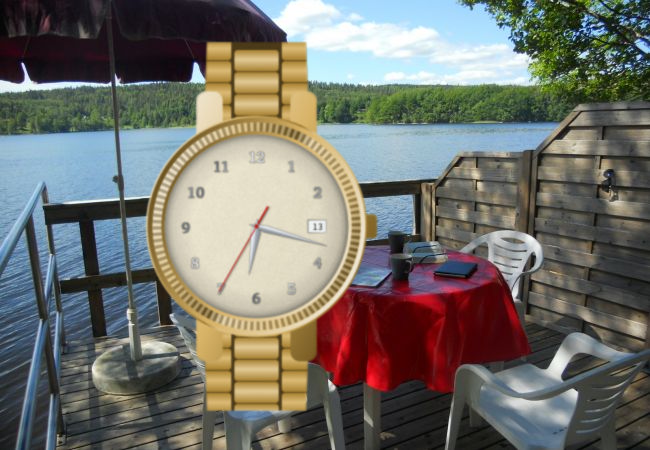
{"hour": 6, "minute": 17, "second": 35}
